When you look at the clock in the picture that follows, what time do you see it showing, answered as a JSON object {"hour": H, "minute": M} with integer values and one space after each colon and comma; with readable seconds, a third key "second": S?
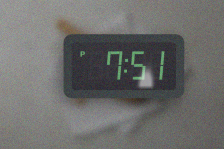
{"hour": 7, "minute": 51}
